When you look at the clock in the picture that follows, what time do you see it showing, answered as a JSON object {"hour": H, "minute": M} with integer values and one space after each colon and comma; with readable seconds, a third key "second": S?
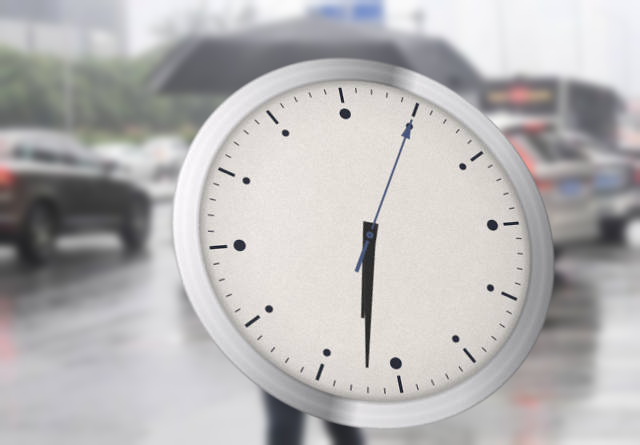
{"hour": 6, "minute": 32, "second": 5}
